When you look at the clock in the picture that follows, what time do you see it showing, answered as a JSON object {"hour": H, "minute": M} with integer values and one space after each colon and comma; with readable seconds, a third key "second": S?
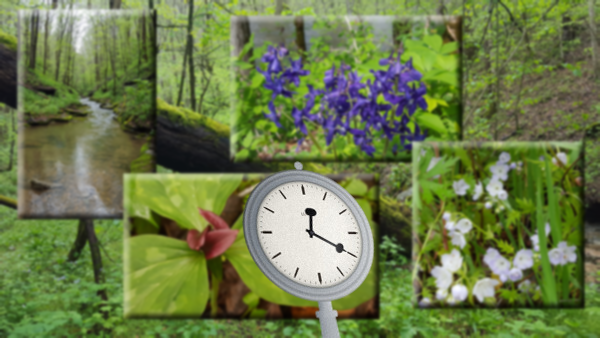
{"hour": 12, "minute": 20}
